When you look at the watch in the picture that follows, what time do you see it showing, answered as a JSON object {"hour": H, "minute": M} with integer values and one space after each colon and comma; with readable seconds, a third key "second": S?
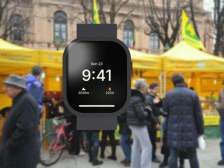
{"hour": 9, "minute": 41}
